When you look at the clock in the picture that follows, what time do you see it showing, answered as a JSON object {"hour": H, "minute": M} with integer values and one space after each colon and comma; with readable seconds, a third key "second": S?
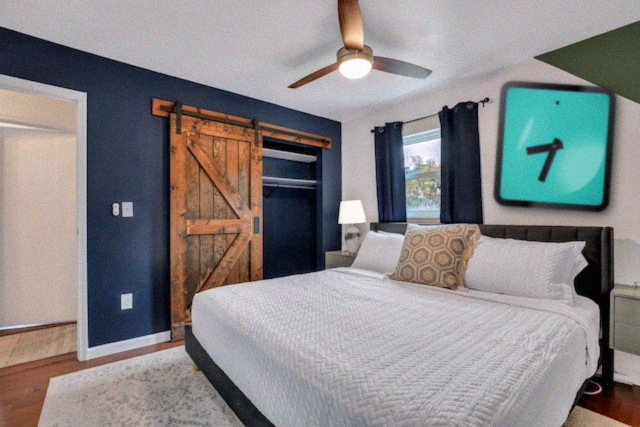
{"hour": 8, "minute": 33}
